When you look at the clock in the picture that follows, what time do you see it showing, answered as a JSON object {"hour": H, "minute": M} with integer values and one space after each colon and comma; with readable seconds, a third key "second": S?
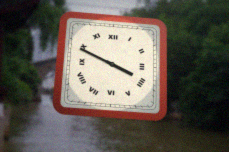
{"hour": 3, "minute": 49}
